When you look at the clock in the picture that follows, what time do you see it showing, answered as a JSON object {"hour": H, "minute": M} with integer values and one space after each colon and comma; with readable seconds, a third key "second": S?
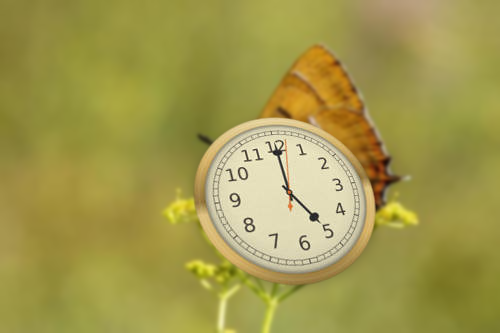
{"hour": 5, "minute": 0, "second": 2}
